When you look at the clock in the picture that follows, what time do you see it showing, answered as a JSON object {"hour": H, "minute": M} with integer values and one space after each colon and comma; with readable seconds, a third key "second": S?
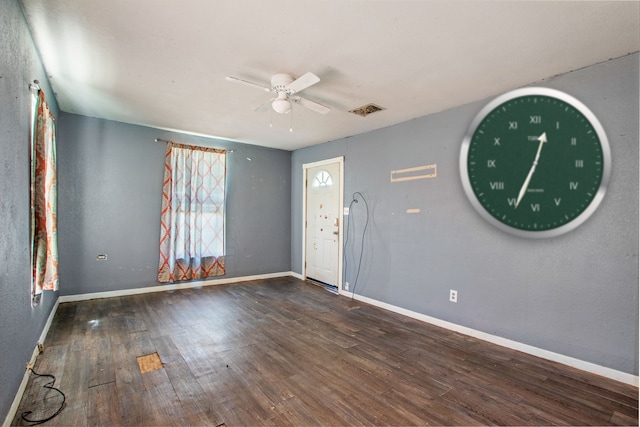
{"hour": 12, "minute": 34}
